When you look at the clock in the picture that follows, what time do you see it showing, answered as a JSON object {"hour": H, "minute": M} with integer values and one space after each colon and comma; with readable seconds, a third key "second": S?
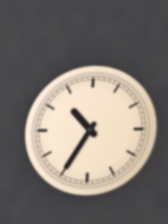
{"hour": 10, "minute": 35}
